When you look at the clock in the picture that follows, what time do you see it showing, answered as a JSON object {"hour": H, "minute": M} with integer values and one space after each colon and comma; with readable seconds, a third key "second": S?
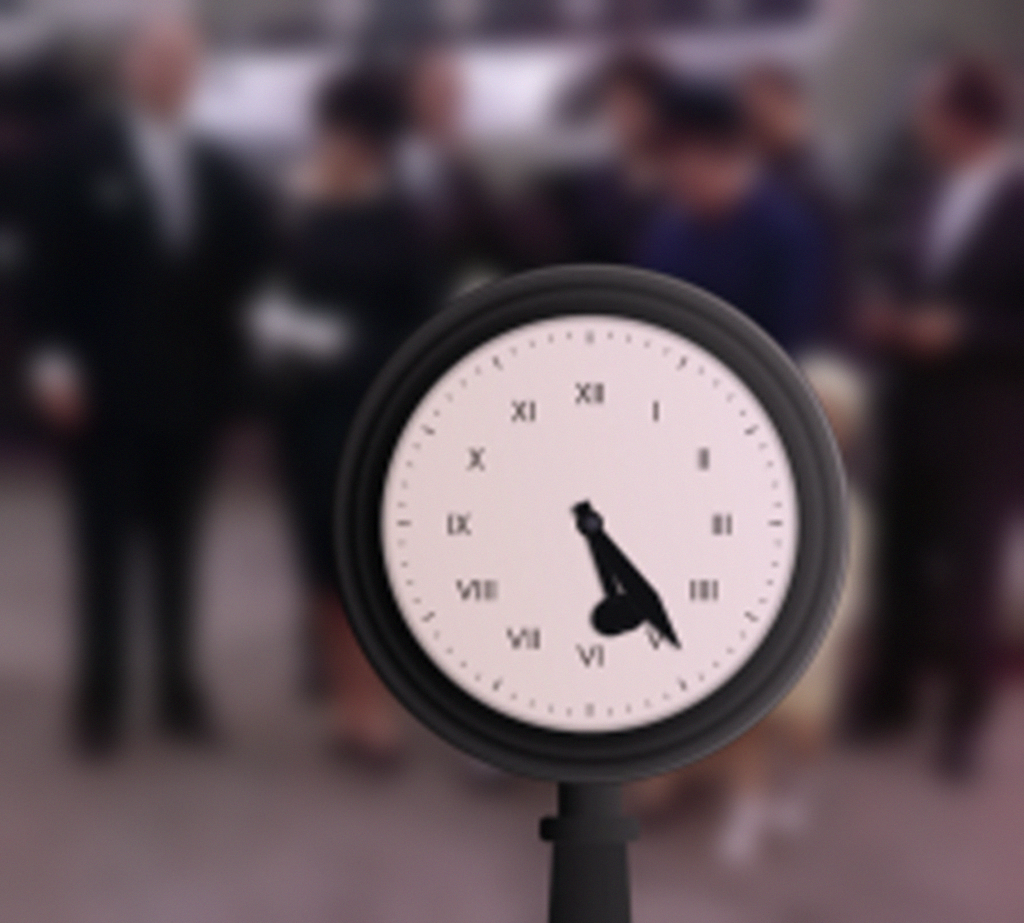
{"hour": 5, "minute": 24}
